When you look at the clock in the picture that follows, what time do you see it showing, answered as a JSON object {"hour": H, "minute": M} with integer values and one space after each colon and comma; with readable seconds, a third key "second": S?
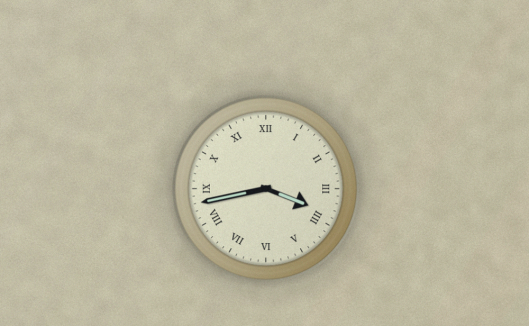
{"hour": 3, "minute": 43}
